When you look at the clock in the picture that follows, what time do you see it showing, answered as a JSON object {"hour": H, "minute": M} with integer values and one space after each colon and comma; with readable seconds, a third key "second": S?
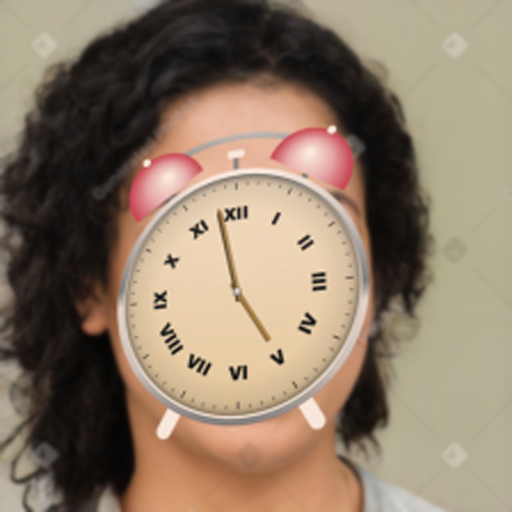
{"hour": 4, "minute": 58}
